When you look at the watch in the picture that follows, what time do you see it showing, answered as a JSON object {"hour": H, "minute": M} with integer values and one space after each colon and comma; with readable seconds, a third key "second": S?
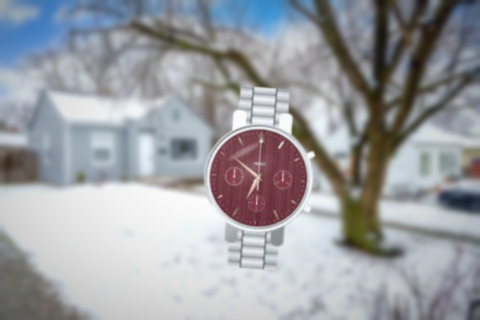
{"hour": 6, "minute": 51}
